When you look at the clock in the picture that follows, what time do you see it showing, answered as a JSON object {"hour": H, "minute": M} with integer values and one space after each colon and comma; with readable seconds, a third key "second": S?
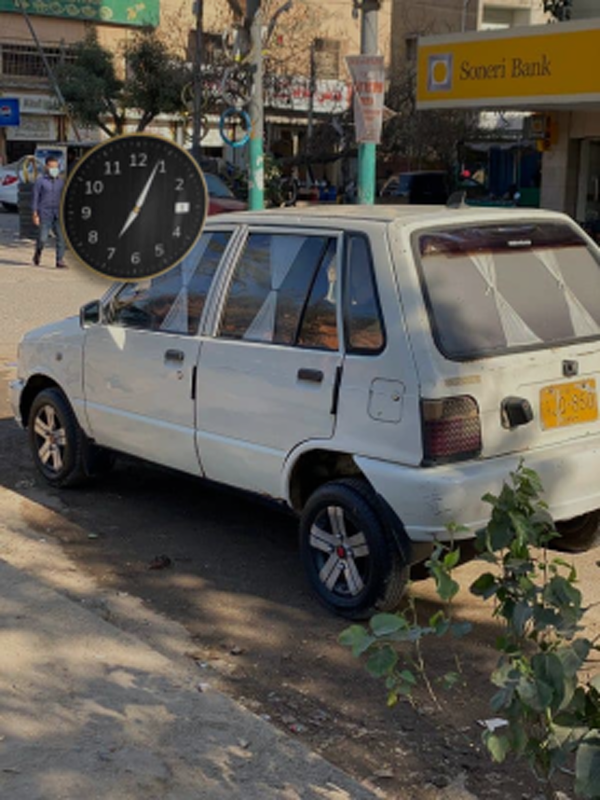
{"hour": 7, "minute": 4}
